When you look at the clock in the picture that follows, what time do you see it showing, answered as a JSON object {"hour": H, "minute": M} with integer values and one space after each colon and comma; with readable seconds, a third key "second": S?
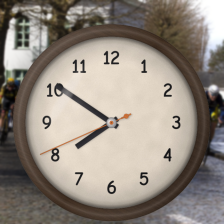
{"hour": 7, "minute": 50, "second": 41}
